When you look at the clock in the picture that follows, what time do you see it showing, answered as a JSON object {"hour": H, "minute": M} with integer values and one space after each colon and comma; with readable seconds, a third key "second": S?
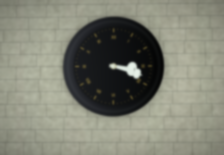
{"hour": 3, "minute": 18}
